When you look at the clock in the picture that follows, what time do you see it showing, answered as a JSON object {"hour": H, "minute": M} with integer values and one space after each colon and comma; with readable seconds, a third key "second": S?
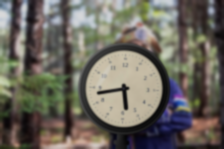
{"hour": 5, "minute": 43}
